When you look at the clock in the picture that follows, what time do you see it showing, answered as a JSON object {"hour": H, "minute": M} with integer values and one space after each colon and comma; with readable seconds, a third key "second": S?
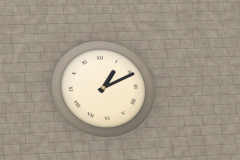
{"hour": 1, "minute": 11}
